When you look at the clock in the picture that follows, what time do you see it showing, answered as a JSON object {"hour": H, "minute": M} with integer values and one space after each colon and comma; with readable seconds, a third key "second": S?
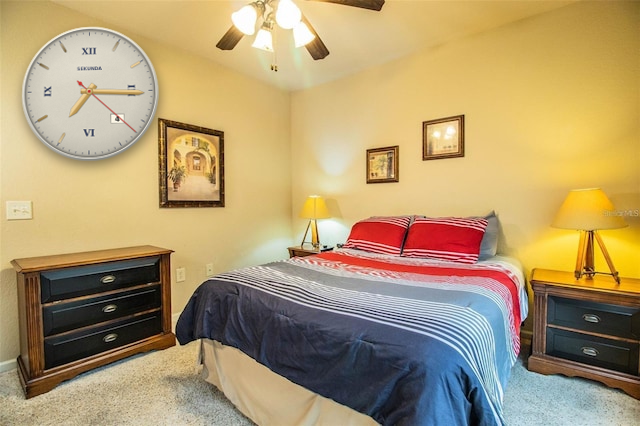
{"hour": 7, "minute": 15, "second": 22}
